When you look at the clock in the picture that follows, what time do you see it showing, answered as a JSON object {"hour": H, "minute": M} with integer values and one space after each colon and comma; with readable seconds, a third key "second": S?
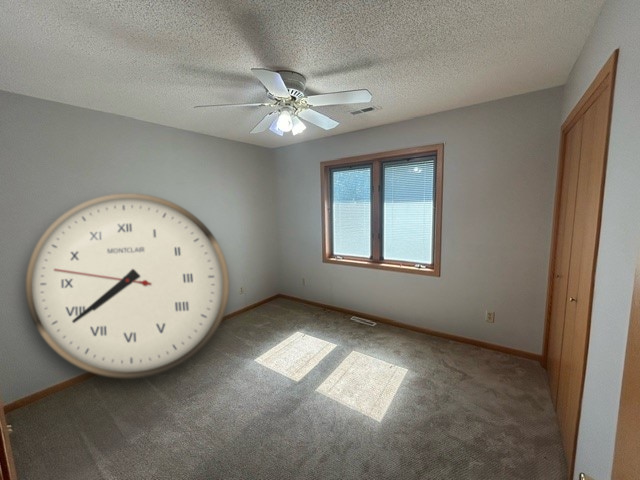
{"hour": 7, "minute": 38, "second": 47}
